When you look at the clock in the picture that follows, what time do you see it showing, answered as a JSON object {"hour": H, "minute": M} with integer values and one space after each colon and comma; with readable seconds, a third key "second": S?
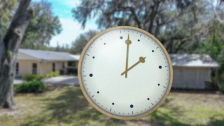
{"hour": 2, "minute": 2}
